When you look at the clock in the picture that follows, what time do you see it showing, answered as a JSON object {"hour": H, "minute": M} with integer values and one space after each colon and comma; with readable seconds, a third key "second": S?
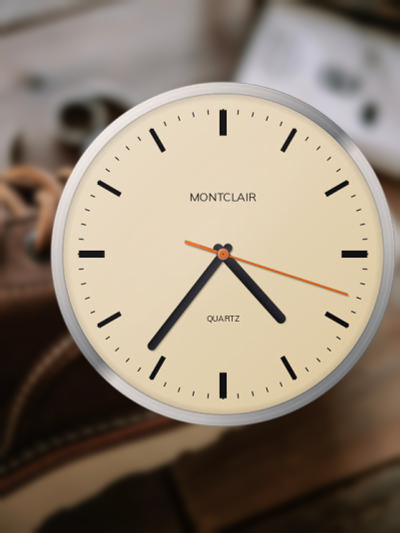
{"hour": 4, "minute": 36, "second": 18}
